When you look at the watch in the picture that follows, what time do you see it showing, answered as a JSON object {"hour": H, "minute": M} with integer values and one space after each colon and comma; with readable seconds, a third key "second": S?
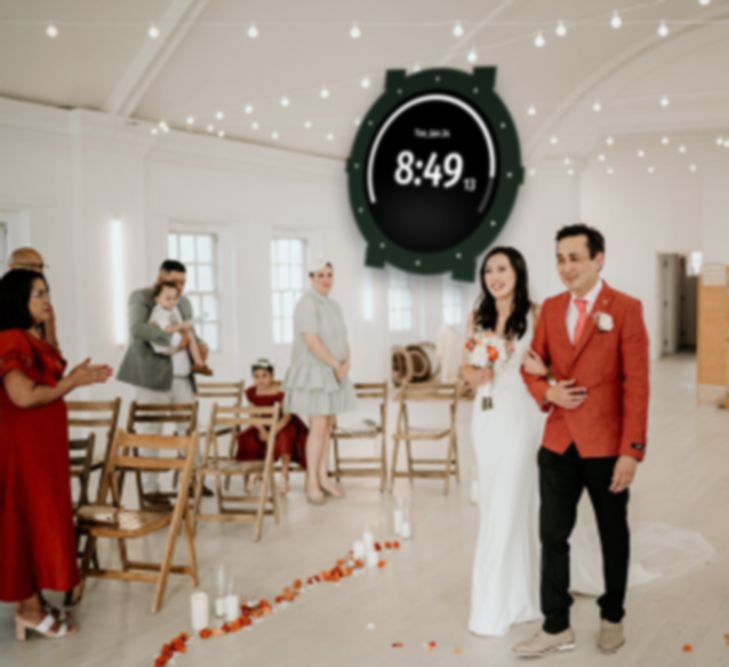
{"hour": 8, "minute": 49}
